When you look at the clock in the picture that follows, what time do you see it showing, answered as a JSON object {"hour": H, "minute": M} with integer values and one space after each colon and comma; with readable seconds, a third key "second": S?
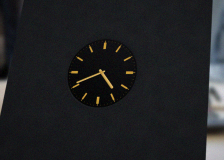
{"hour": 4, "minute": 41}
